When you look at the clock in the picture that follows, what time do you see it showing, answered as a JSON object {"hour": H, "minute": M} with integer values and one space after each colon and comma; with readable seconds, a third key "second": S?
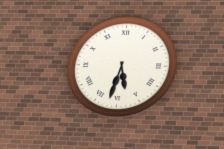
{"hour": 5, "minute": 32}
